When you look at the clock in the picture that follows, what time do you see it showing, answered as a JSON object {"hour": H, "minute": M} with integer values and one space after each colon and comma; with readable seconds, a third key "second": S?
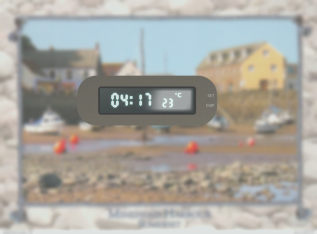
{"hour": 4, "minute": 17}
